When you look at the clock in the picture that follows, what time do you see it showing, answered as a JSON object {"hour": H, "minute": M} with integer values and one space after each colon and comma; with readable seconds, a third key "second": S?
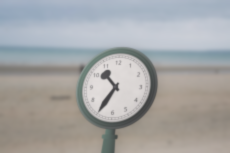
{"hour": 10, "minute": 35}
